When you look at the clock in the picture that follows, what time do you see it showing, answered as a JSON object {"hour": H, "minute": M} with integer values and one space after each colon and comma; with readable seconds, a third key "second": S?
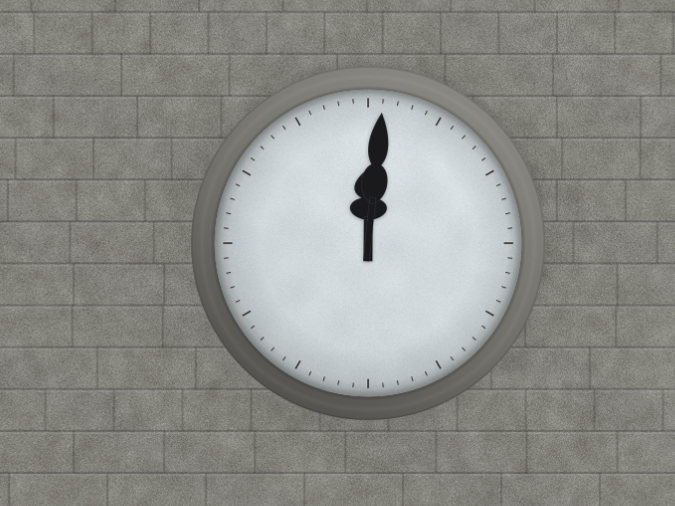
{"hour": 12, "minute": 1}
